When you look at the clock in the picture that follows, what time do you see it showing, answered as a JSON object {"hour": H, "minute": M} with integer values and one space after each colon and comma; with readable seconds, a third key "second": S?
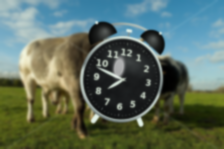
{"hour": 7, "minute": 48}
